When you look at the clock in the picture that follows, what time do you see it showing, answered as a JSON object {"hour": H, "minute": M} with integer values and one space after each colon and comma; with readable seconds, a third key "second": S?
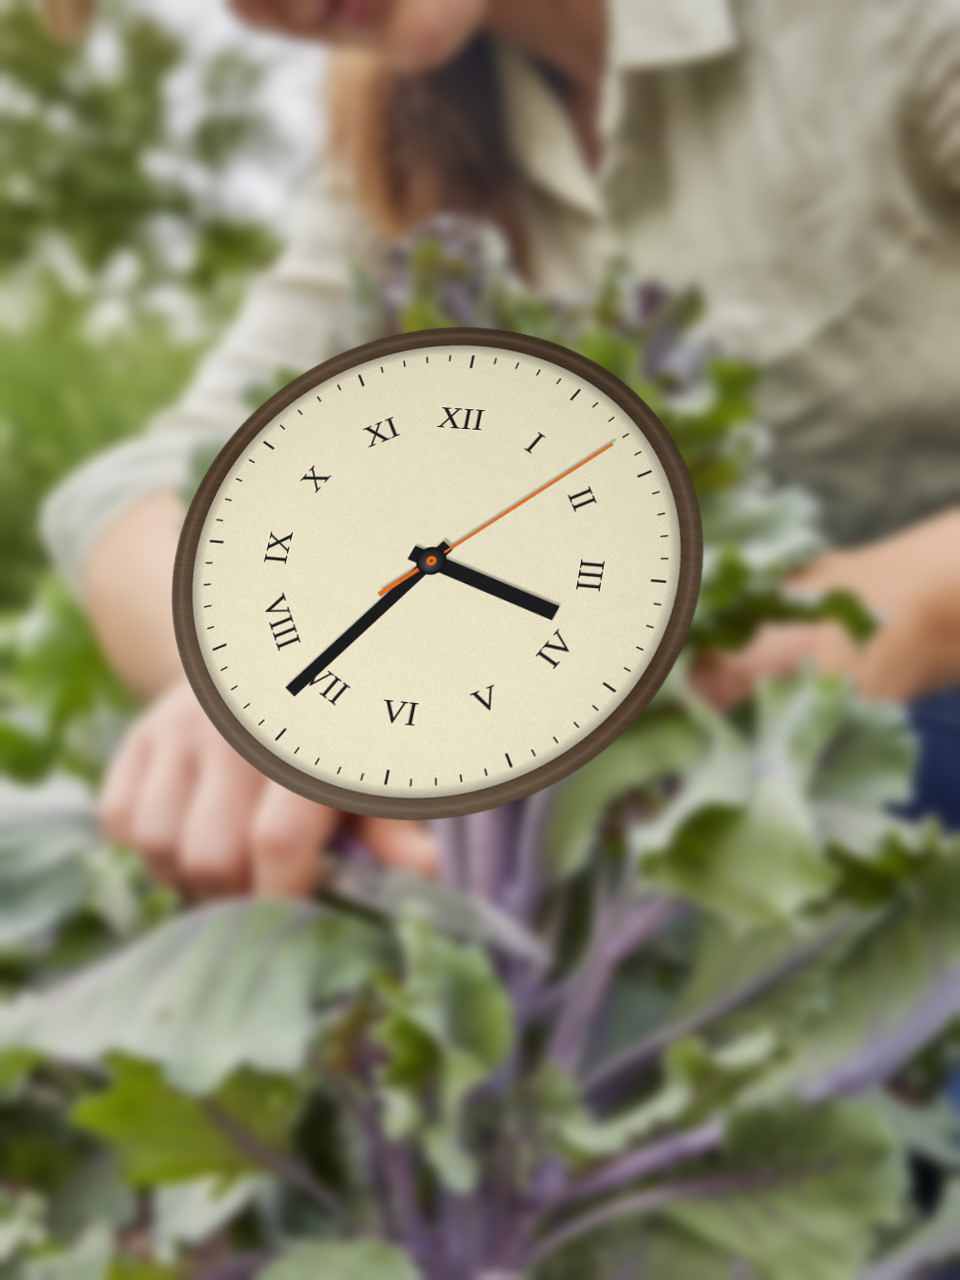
{"hour": 3, "minute": 36, "second": 8}
